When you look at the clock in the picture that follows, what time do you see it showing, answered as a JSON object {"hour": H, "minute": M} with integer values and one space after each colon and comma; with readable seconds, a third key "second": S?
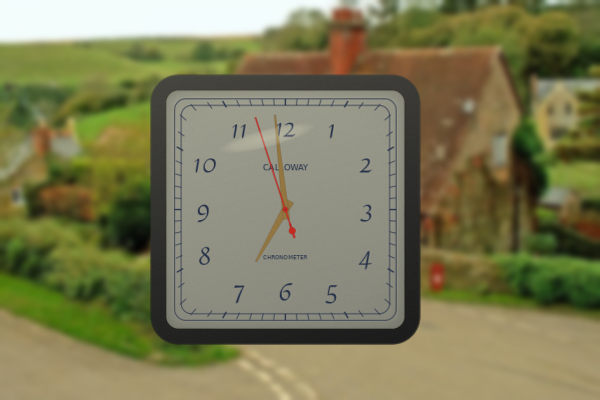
{"hour": 6, "minute": 58, "second": 57}
